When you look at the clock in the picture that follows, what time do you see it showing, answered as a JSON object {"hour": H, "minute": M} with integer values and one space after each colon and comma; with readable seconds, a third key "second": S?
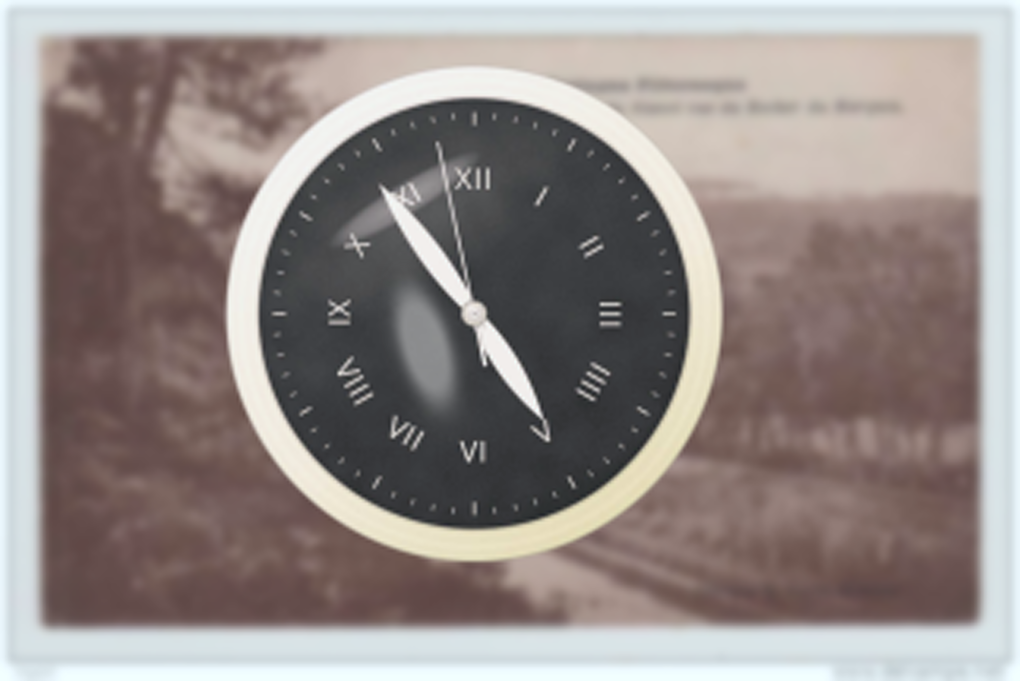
{"hour": 4, "minute": 53, "second": 58}
